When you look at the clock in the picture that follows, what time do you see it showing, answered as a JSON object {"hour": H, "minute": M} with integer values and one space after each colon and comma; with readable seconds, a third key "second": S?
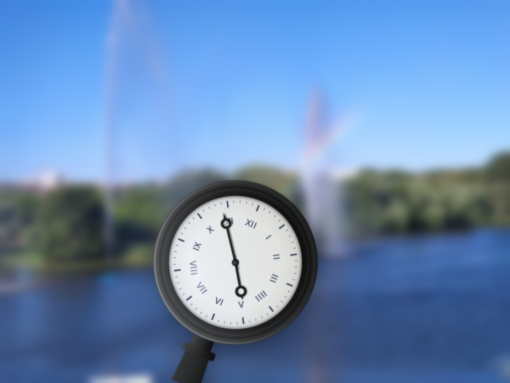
{"hour": 4, "minute": 54}
